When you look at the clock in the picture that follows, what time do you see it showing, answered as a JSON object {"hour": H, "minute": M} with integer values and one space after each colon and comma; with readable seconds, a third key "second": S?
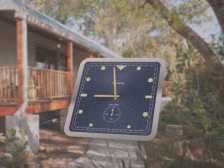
{"hour": 8, "minute": 58}
